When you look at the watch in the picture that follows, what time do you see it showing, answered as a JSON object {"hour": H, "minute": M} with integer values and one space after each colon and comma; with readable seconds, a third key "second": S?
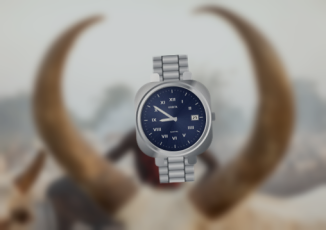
{"hour": 8, "minute": 51}
